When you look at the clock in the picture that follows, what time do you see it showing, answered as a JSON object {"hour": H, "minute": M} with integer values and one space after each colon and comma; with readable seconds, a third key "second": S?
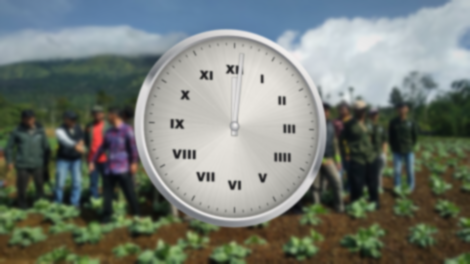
{"hour": 12, "minute": 1}
